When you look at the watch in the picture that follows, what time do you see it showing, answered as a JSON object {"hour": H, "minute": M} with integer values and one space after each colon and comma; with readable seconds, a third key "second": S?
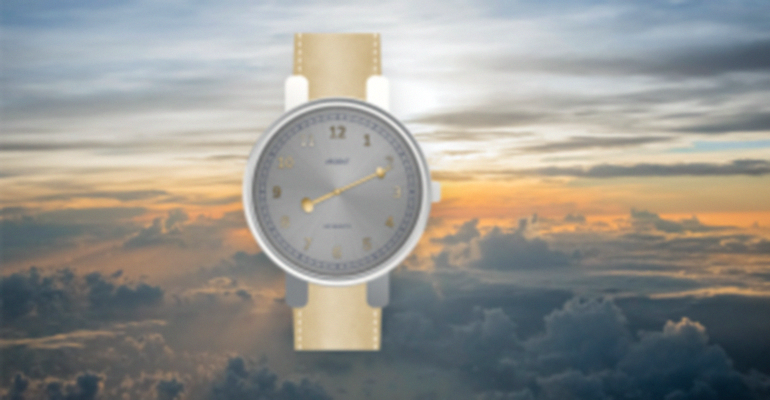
{"hour": 8, "minute": 11}
